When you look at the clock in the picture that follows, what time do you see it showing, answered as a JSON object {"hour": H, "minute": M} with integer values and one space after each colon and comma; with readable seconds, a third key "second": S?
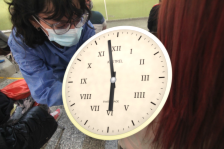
{"hour": 5, "minute": 58}
